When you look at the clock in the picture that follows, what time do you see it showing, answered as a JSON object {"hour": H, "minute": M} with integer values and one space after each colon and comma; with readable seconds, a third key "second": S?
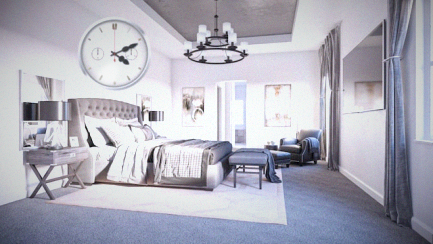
{"hour": 4, "minute": 11}
